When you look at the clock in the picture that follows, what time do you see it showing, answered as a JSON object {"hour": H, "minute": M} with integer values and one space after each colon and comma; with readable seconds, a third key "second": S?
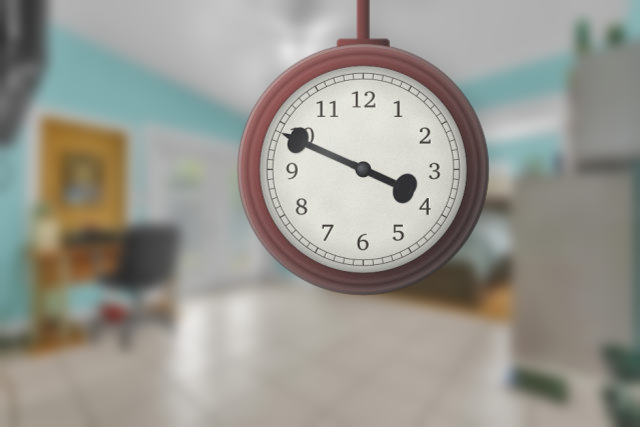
{"hour": 3, "minute": 49}
